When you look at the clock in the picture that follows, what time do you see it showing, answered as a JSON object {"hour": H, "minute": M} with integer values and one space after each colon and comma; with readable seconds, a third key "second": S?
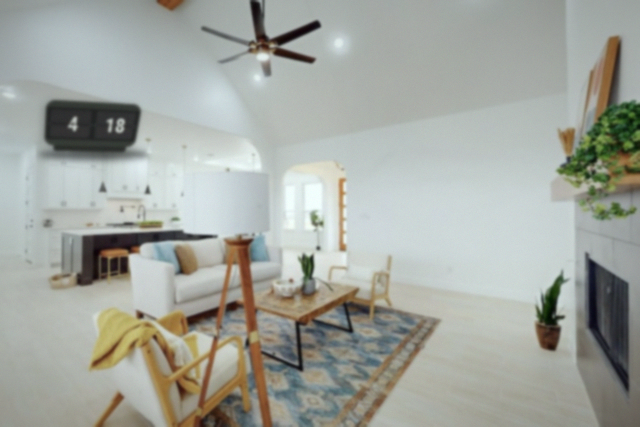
{"hour": 4, "minute": 18}
